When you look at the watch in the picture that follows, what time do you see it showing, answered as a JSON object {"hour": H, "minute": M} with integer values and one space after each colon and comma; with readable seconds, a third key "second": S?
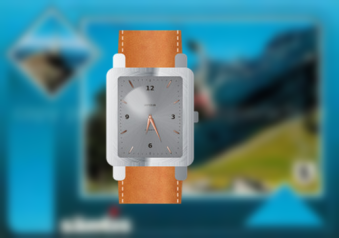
{"hour": 6, "minute": 26}
